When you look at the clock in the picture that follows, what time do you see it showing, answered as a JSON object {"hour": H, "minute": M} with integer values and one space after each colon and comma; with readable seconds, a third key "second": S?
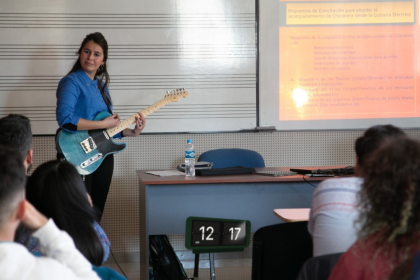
{"hour": 12, "minute": 17}
